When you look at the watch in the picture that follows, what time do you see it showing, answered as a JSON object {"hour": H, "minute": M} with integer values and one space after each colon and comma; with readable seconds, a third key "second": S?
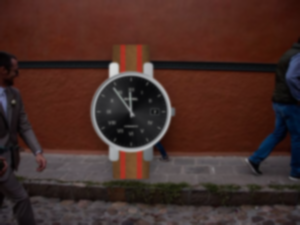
{"hour": 11, "minute": 54}
